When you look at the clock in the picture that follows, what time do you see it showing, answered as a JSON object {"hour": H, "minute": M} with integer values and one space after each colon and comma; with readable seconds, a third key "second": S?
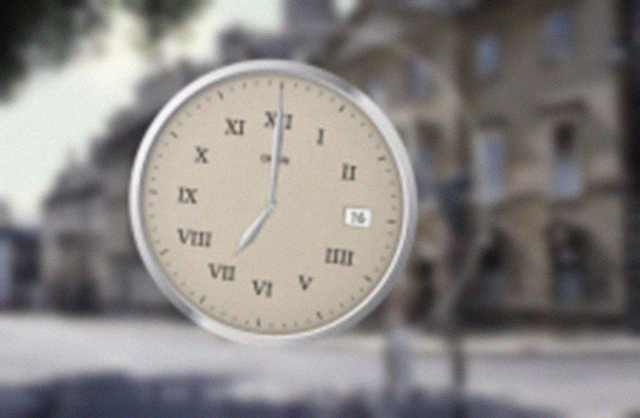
{"hour": 7, "minute": 0}
